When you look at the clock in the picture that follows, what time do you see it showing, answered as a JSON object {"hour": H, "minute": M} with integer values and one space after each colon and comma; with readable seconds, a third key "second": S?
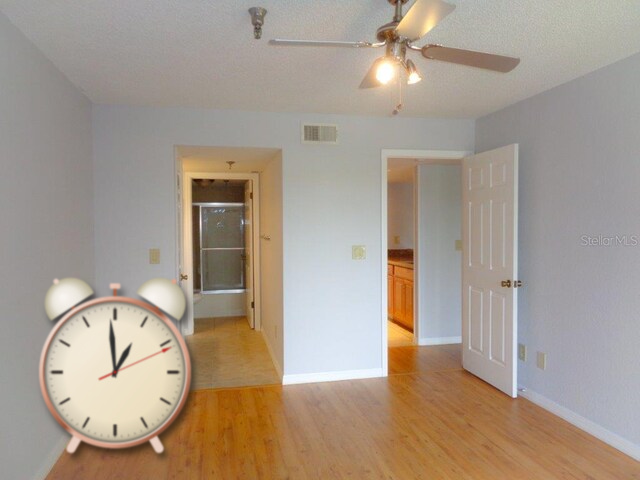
{"hour": 12, "minute": 59, "second": 11}
